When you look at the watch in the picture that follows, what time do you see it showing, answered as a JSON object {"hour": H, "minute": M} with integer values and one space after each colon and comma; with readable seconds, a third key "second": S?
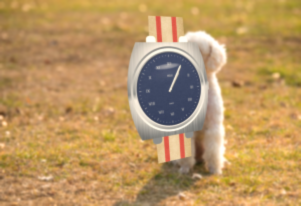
{"hour": 1, "minute": 5}
